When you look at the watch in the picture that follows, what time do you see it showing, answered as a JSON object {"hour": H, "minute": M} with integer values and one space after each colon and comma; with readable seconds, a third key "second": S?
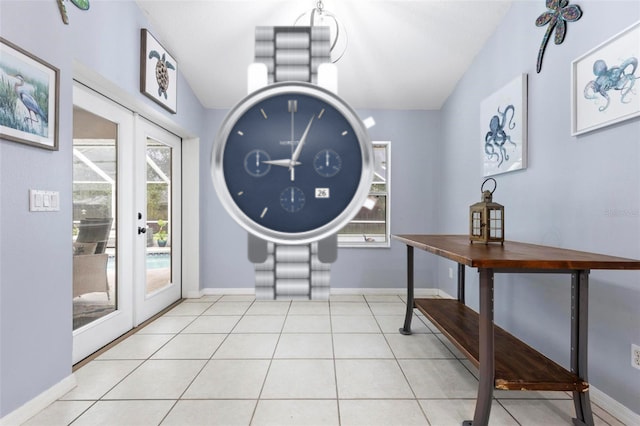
{"hour": 9, "minute": 4}
